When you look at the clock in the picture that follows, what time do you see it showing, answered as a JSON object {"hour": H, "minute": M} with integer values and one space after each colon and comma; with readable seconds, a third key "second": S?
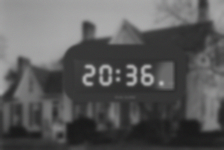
{"hour": 20, "minute": 36}
